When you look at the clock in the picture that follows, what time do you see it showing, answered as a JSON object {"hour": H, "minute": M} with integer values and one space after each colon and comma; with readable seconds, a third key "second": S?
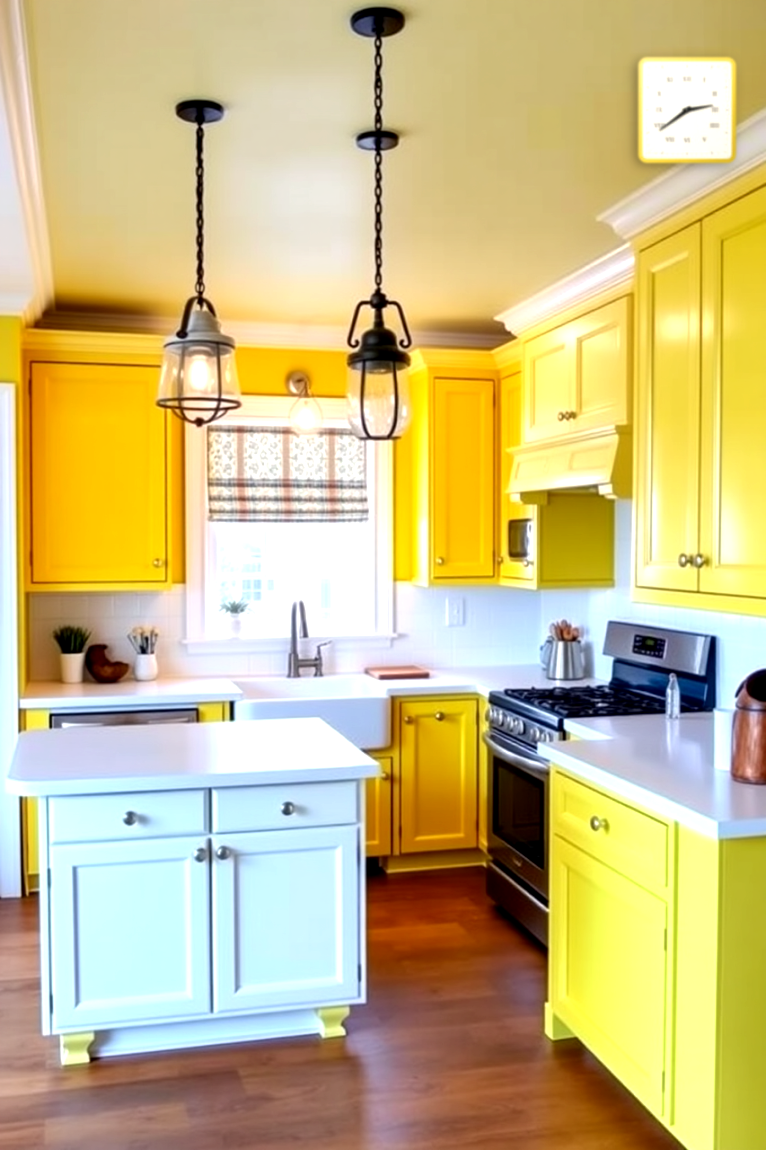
{"hour": 2, "minute": 39}
